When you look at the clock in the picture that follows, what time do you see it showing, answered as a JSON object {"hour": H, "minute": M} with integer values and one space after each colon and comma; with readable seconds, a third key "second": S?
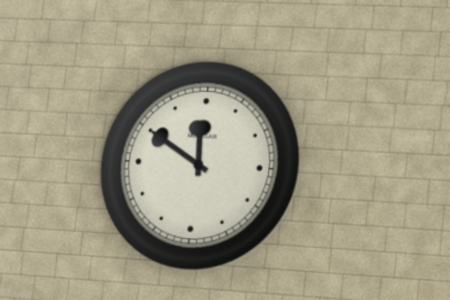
{"hour": 11, "minute": 50}
